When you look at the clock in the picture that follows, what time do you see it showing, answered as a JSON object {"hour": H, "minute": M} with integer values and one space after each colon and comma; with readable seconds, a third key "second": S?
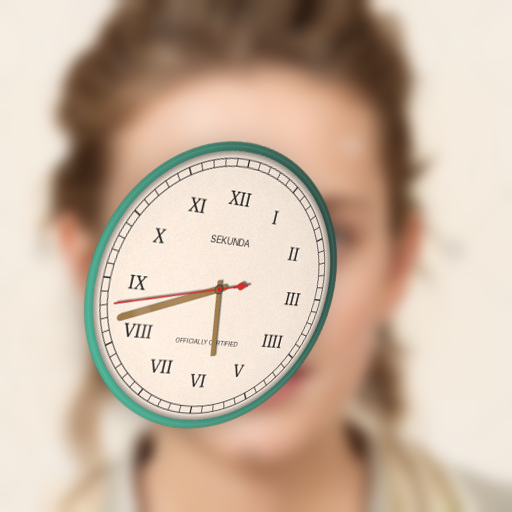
{"hour": 5, "minute": 41, "second": 43}
